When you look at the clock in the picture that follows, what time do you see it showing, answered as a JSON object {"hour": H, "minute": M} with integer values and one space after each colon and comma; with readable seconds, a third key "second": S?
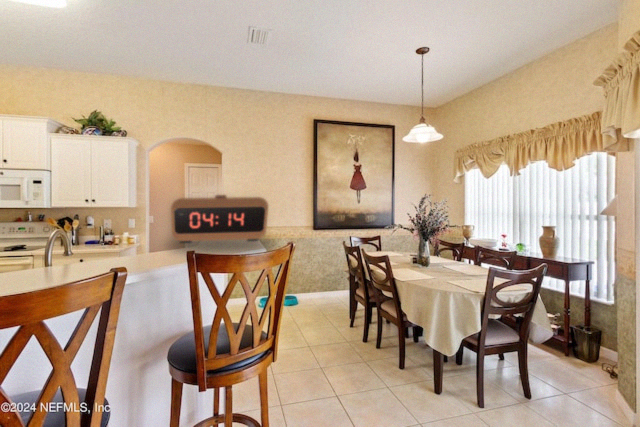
{"hour": 4, "minute": 14}
